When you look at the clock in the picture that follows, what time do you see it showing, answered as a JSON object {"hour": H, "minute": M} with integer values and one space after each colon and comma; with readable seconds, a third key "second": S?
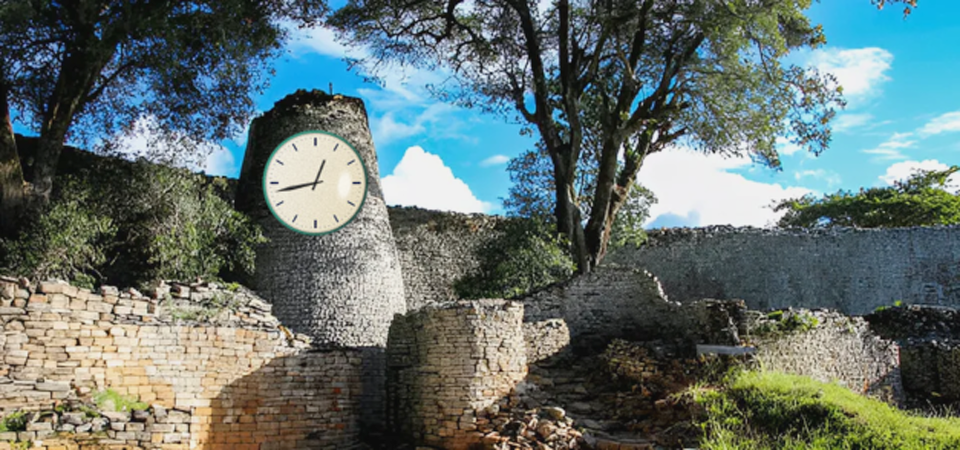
{"hour": 12, "minute": 43}
